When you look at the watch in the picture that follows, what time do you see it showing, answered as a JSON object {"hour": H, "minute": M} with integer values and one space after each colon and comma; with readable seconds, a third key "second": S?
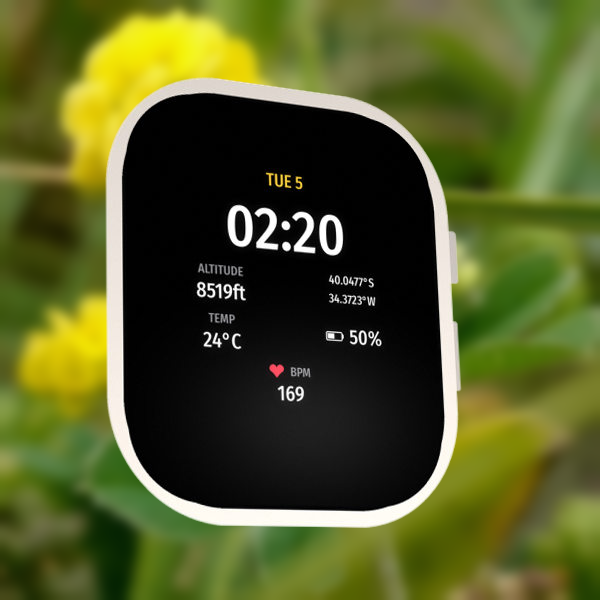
{"hour": 2, "minute": 20}
